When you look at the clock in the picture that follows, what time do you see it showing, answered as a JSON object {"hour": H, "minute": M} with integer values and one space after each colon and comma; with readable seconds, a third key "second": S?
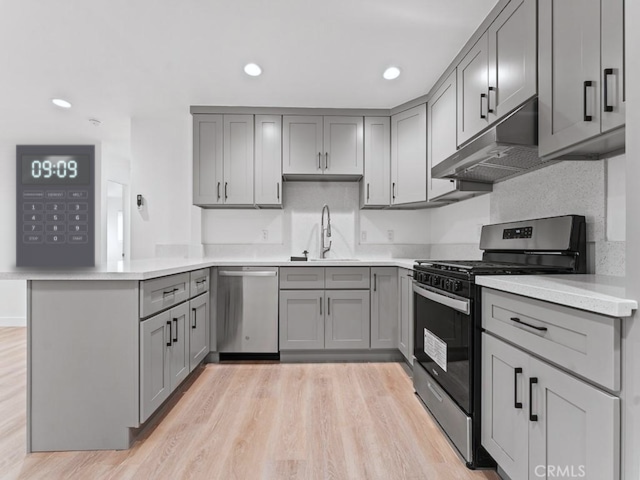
{"hour": 9, "minute": 9}
